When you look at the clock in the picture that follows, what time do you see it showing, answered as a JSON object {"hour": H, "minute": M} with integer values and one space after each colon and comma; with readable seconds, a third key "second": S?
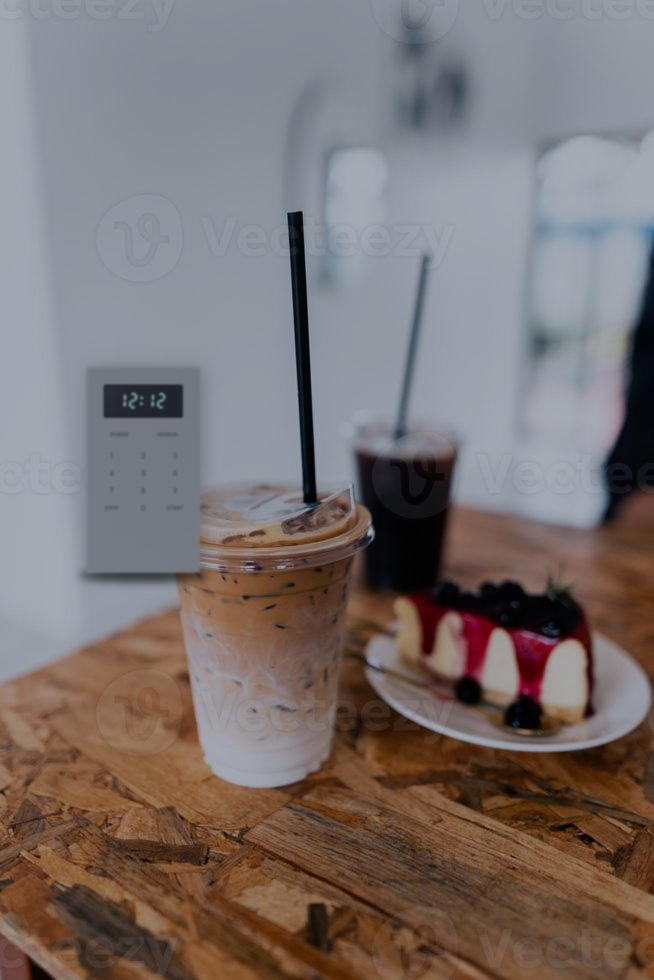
{"hour": 12, "minute": 12}
